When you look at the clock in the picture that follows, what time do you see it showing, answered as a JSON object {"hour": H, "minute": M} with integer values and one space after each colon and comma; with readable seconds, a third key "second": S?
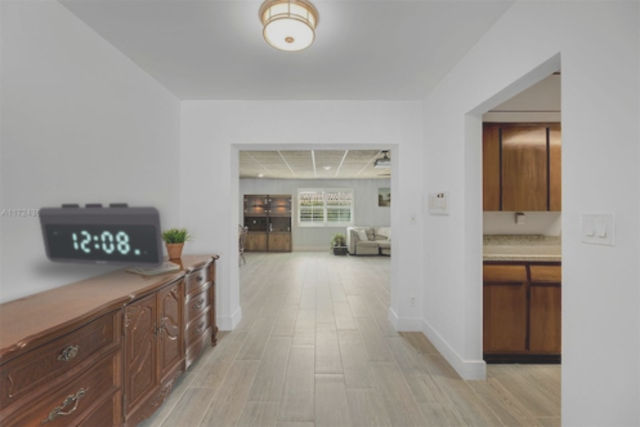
{"hour": 12, "minute": 8}
